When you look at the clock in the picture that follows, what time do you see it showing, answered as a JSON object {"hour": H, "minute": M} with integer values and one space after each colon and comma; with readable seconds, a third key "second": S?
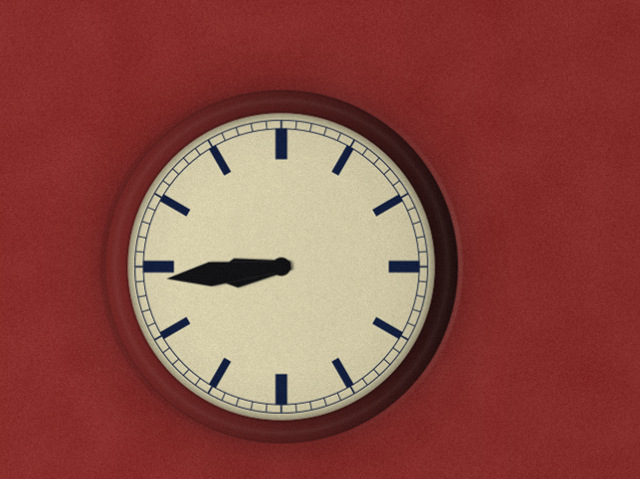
{"hour": 8, "minute": 44}
